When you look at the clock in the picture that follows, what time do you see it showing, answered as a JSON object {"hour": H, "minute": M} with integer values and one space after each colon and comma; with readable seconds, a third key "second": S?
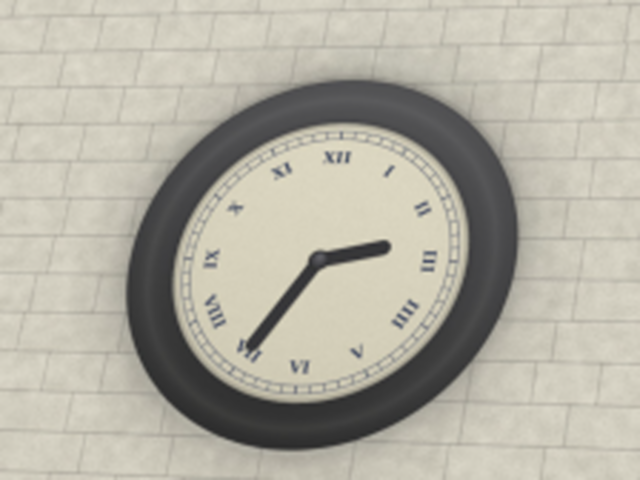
{"hour": 2, "minute": 35}
